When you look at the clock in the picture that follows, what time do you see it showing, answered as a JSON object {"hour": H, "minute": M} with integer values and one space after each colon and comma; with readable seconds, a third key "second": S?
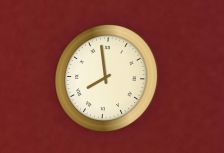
{"hour": 7, "minute": 58}
